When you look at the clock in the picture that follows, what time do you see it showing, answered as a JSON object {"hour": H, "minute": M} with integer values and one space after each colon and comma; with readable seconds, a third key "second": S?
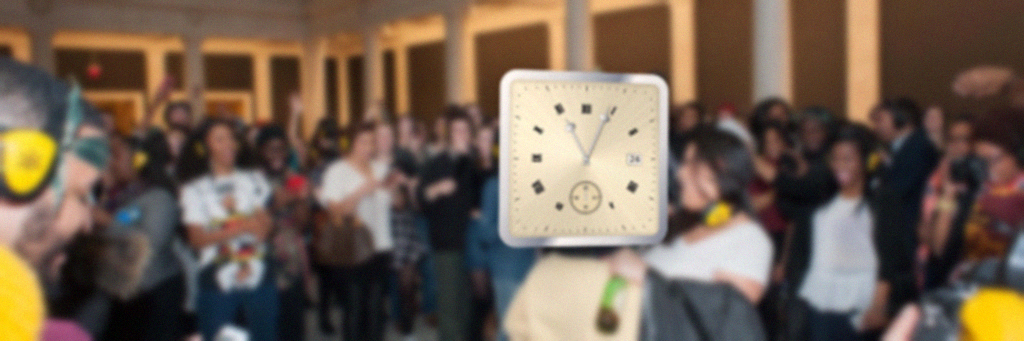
{"hour": 11, "minute": 4}
